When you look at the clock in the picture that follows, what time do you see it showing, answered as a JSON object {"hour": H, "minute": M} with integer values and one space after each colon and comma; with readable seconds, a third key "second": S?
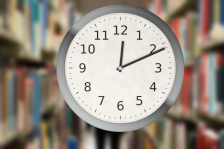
{"hour": 12, "minute": 11}
